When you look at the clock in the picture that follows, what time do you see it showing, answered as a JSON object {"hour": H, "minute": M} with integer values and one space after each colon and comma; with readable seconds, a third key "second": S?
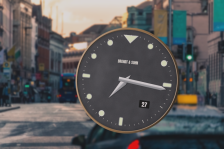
{"hour": 7, "minute": 16}
